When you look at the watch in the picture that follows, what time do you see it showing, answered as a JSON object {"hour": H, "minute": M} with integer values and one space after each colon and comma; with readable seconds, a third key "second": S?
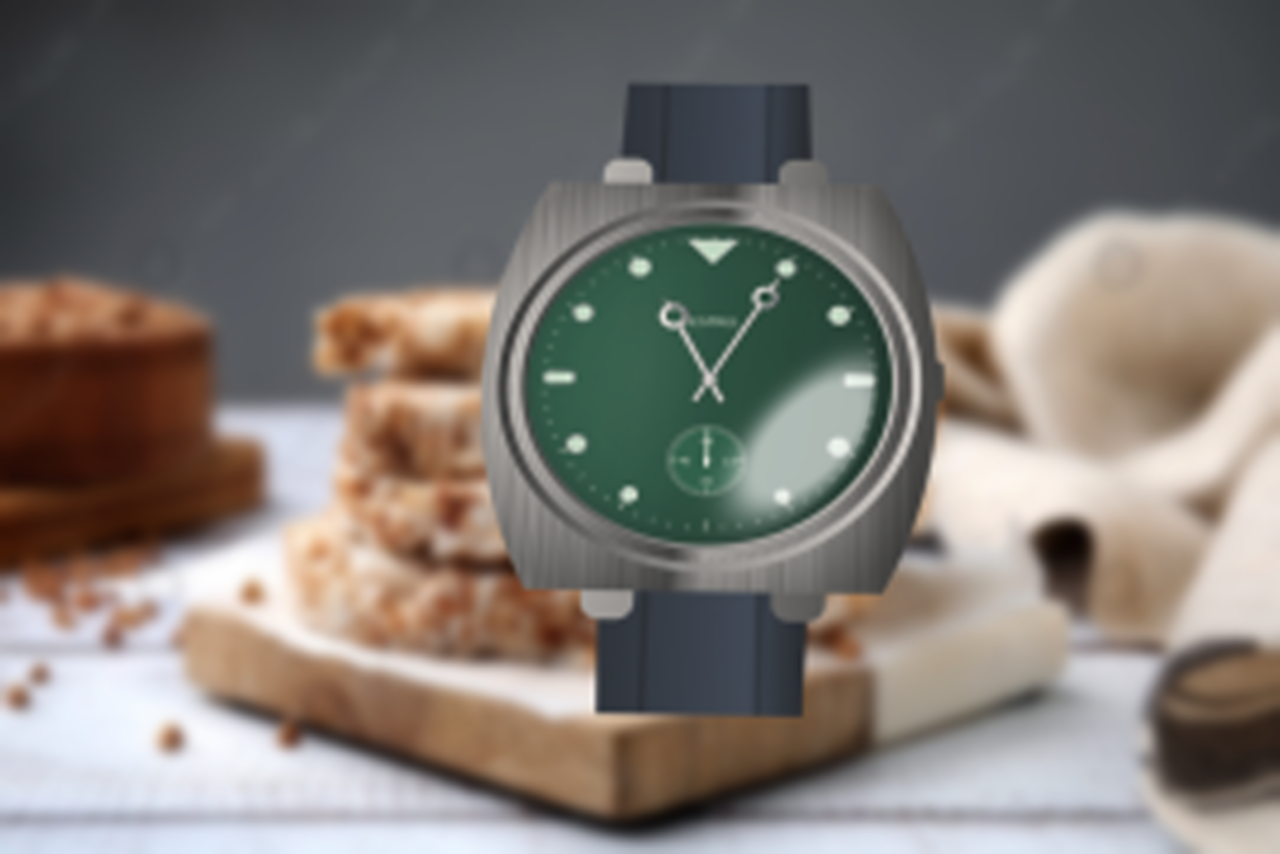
{"hour": 11, "minute": 5}
